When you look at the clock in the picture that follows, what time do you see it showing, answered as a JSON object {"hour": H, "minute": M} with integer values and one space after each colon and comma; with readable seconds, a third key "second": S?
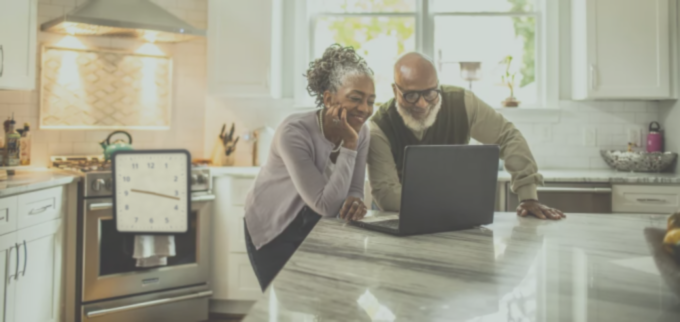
{"hour": 9, "minute": 17}
